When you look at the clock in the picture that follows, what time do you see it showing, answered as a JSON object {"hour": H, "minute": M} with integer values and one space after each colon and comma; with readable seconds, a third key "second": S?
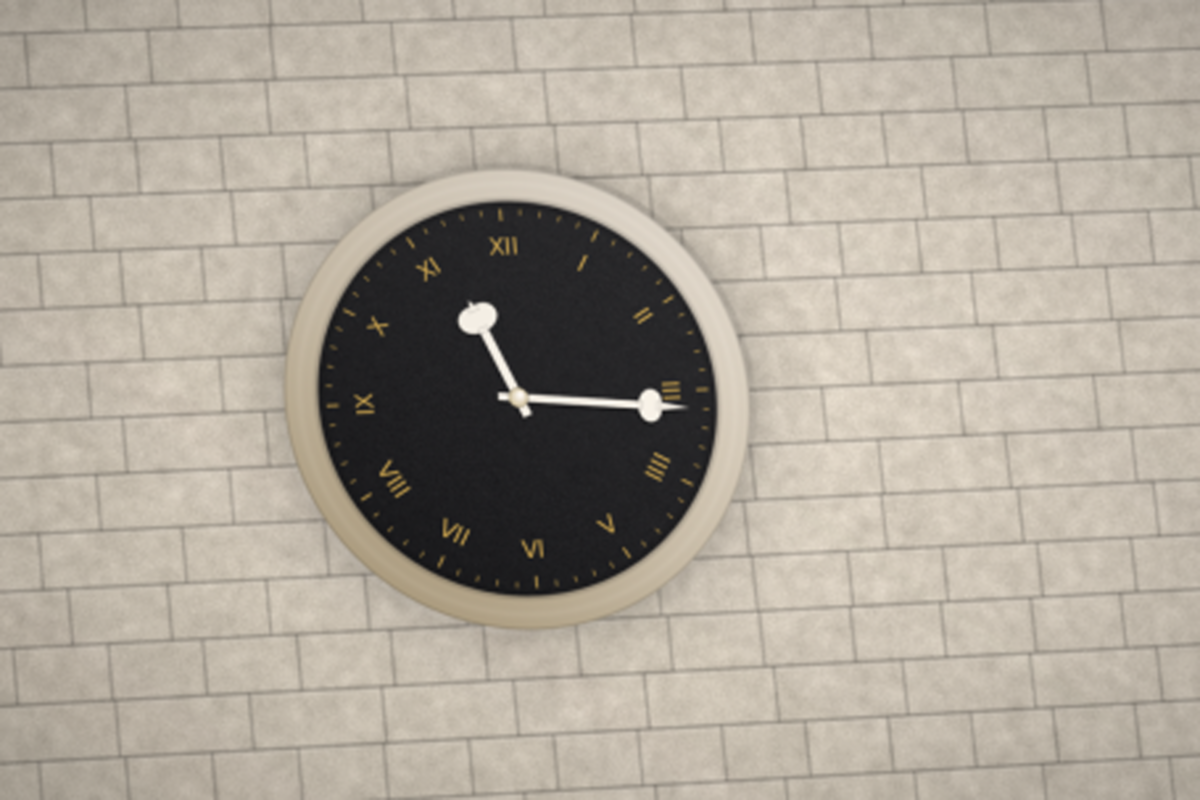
{"hour": 11, "minute": 16}
